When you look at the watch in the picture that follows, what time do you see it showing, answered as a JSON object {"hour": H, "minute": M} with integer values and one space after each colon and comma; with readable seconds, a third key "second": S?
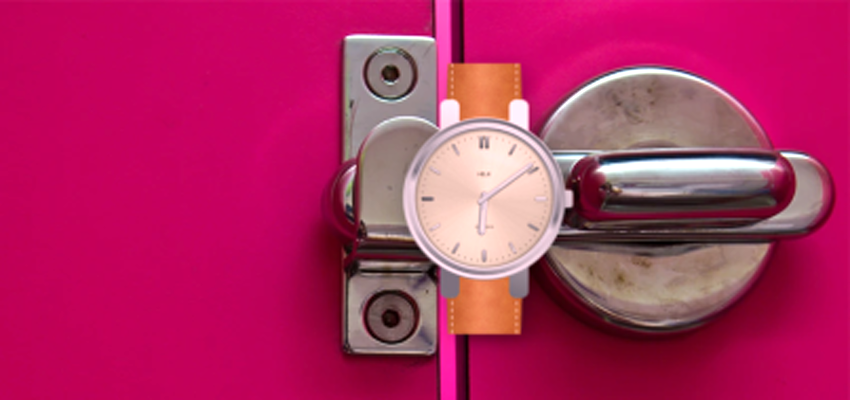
{"hour": 6, "minute": 9}
